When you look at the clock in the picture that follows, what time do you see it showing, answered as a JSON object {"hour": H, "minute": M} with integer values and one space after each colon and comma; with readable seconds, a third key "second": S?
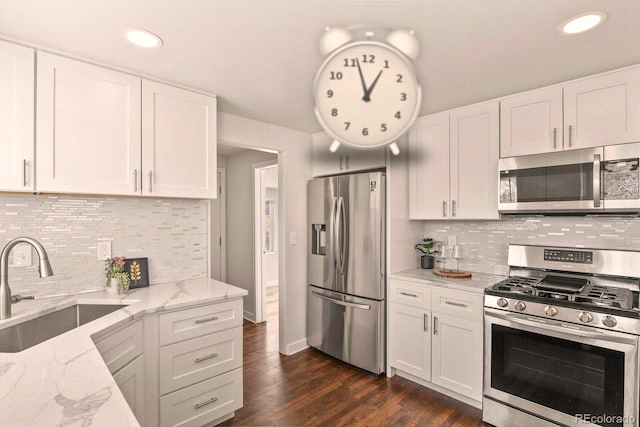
{"hour": 12, "minute": 57}
